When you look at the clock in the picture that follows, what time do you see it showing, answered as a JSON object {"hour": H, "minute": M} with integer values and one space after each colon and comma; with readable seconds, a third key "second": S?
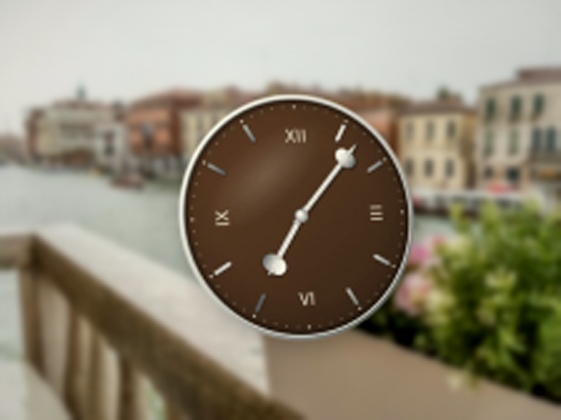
{"hour": 7, "minute": 7}
